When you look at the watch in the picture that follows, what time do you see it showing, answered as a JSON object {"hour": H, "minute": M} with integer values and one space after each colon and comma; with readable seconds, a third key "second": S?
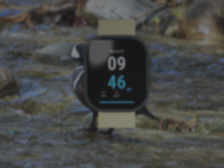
{"hour": 9, "minute": 46}
